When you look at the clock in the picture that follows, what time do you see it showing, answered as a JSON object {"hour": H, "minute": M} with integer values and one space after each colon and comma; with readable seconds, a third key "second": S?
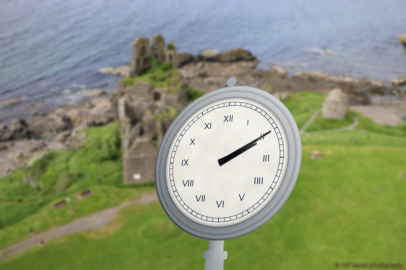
{"hour": 2, "minute": 10}
